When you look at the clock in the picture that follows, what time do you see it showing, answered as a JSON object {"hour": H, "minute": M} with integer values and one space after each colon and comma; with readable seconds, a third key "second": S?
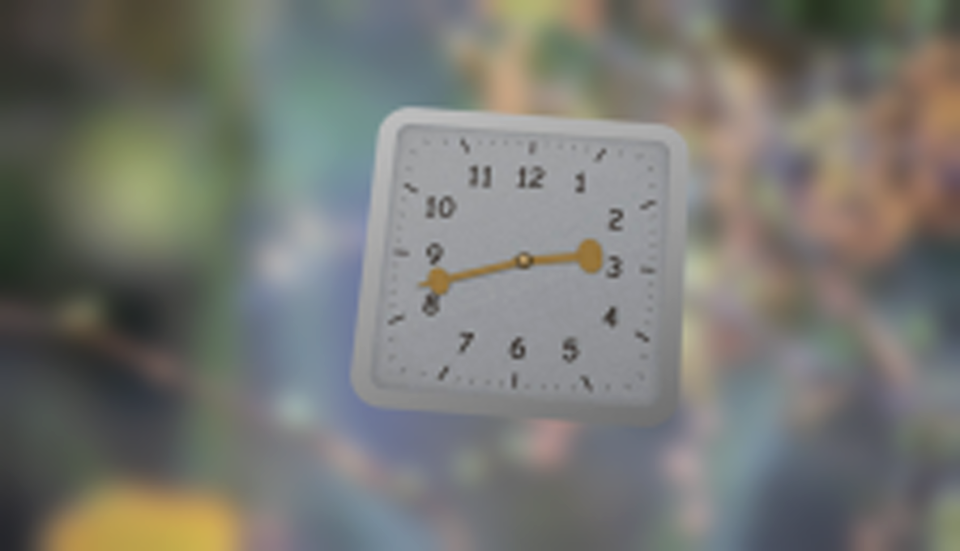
{"hour": 2, "minute": 42}
